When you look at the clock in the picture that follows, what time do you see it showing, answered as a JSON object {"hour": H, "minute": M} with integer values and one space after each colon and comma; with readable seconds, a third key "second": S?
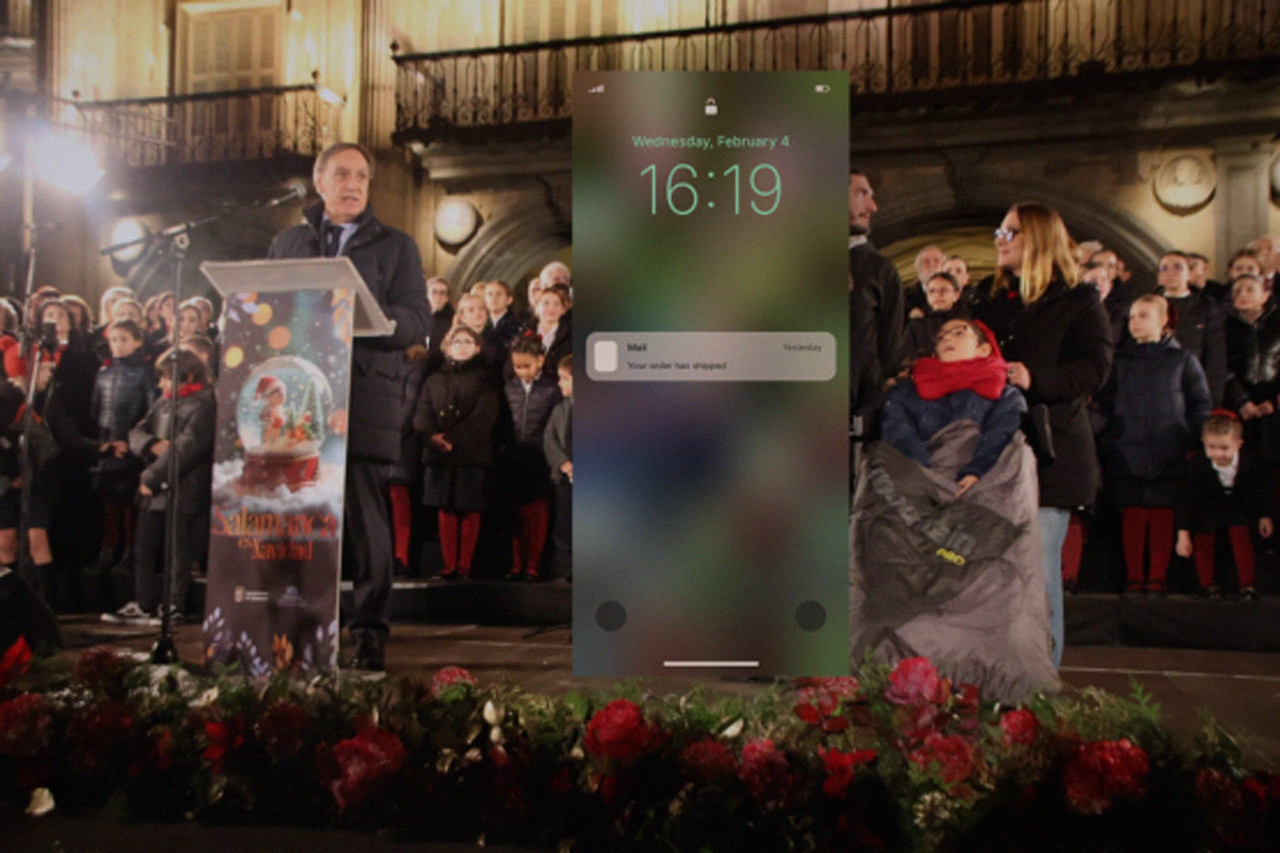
{"hour": 16, "minute": 19}
